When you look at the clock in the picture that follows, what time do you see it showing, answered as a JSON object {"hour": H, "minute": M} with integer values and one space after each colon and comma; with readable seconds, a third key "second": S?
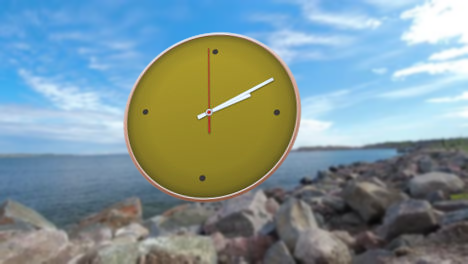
{"hour": 2, "minute": 9, "second": 59}
